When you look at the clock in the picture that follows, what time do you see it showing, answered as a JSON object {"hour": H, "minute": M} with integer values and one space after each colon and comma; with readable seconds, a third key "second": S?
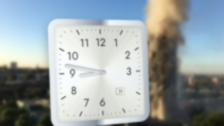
{"hour": 8, "minute": 47}
